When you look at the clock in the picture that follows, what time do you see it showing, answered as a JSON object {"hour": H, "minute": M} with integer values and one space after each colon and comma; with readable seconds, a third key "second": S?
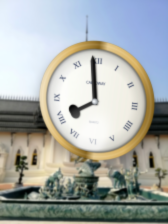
{"hour": 7, "minute": 59}
